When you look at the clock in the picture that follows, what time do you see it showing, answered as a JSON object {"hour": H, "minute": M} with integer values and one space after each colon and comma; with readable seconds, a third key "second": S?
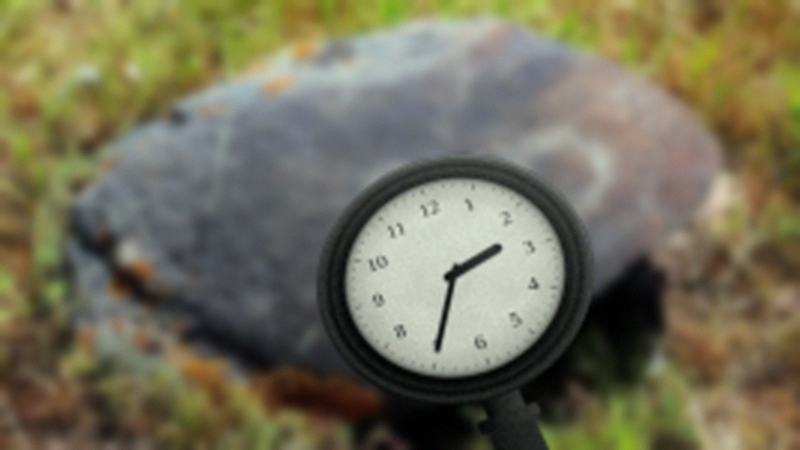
{"hour": 2, "minute": 35}
